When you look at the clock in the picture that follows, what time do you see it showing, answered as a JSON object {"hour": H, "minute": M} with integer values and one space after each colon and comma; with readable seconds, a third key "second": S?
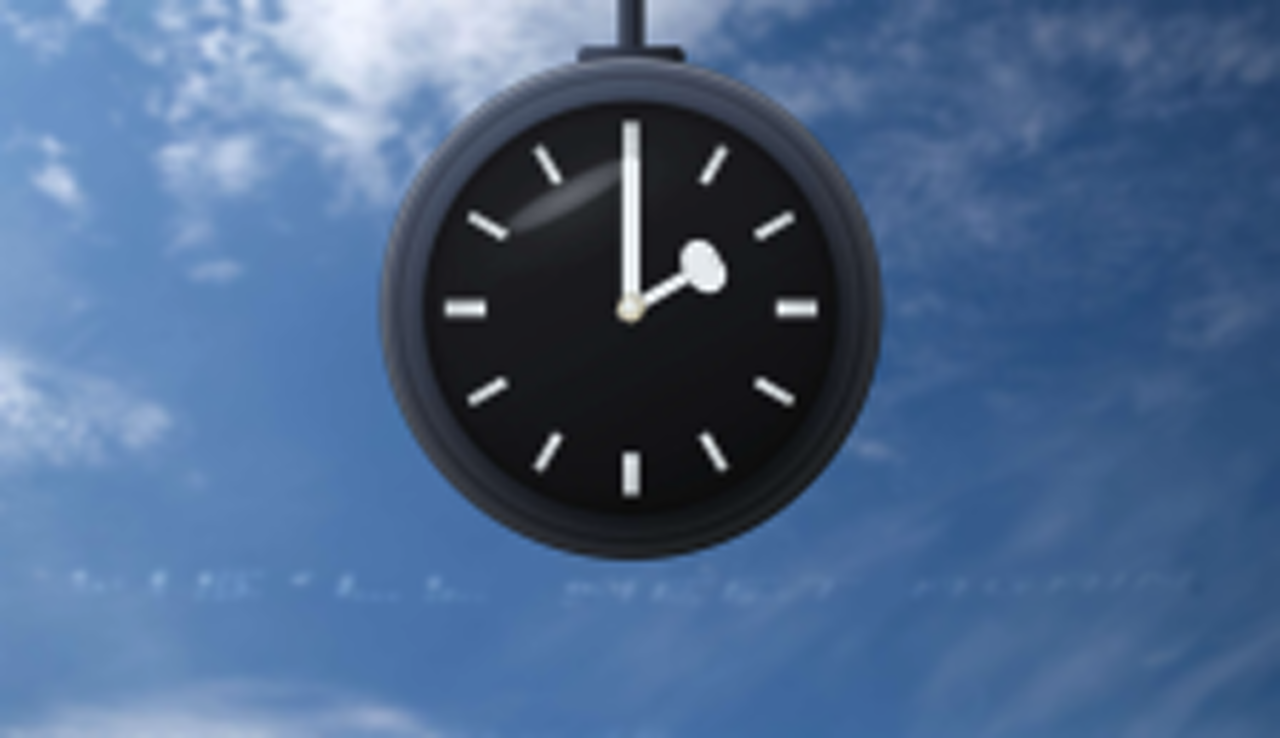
{"hour": 2, "minute": 0}
